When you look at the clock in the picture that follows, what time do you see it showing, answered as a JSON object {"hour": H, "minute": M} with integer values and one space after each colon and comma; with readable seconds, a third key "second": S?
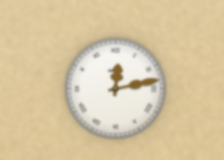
{"hour": 12, "minute": 13}
